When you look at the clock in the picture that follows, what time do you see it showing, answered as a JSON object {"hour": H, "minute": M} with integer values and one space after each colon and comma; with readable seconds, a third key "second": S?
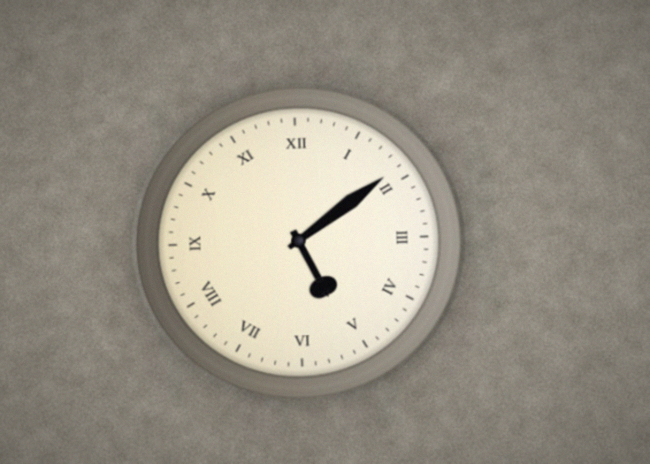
{"hour": 5, "minute": 9}
